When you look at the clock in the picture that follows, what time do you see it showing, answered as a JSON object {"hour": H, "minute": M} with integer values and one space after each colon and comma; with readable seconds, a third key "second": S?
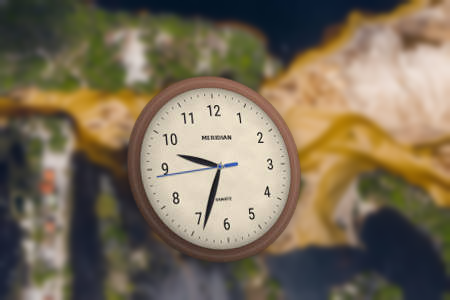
{"hour": 9, "minute": 33, "second": 44}
